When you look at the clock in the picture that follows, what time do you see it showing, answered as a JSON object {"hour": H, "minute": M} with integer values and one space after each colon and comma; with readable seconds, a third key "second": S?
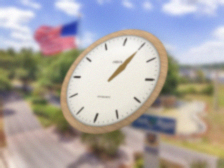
{"hour": 1, "minute": 5}
